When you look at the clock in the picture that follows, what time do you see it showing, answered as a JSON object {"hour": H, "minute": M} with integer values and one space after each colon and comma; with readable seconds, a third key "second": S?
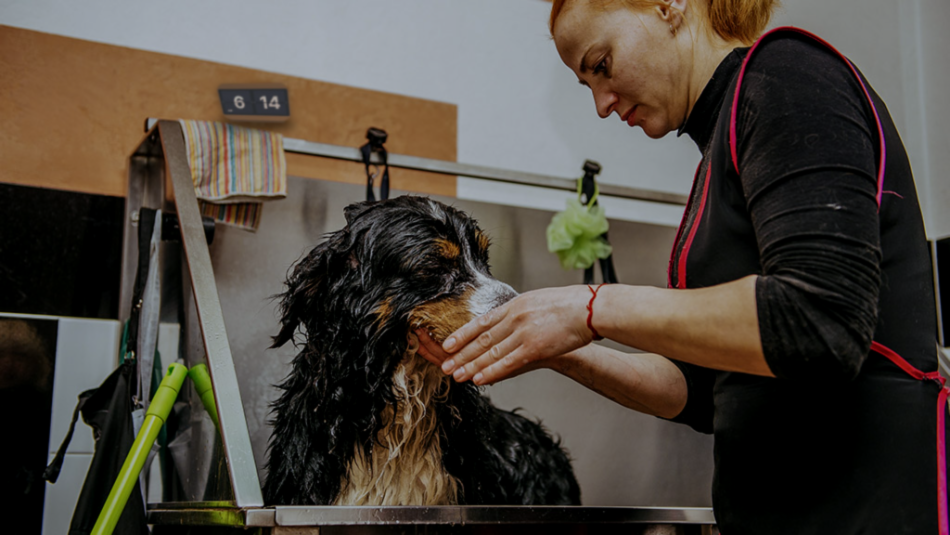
{"hour": 6, "minute": 14}
